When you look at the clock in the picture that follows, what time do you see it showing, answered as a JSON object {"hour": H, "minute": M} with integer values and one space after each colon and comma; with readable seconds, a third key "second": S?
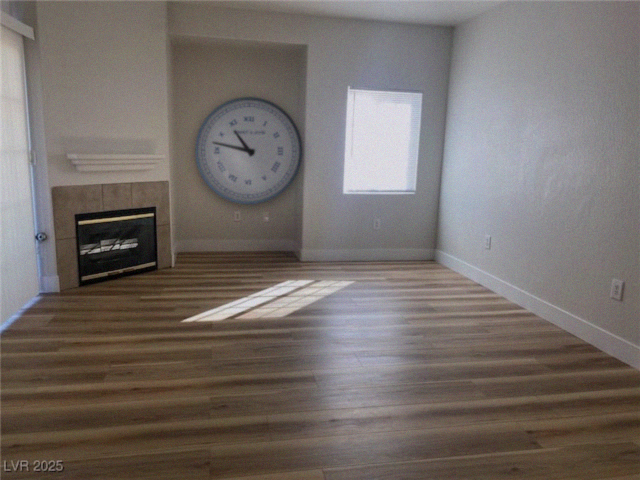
{"hour": 10, "minute": 47}
